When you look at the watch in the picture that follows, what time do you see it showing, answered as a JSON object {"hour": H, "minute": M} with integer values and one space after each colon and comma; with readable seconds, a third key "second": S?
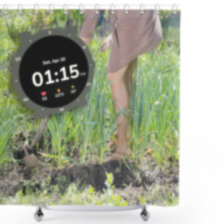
{"hour": 1, "minute": 15}
